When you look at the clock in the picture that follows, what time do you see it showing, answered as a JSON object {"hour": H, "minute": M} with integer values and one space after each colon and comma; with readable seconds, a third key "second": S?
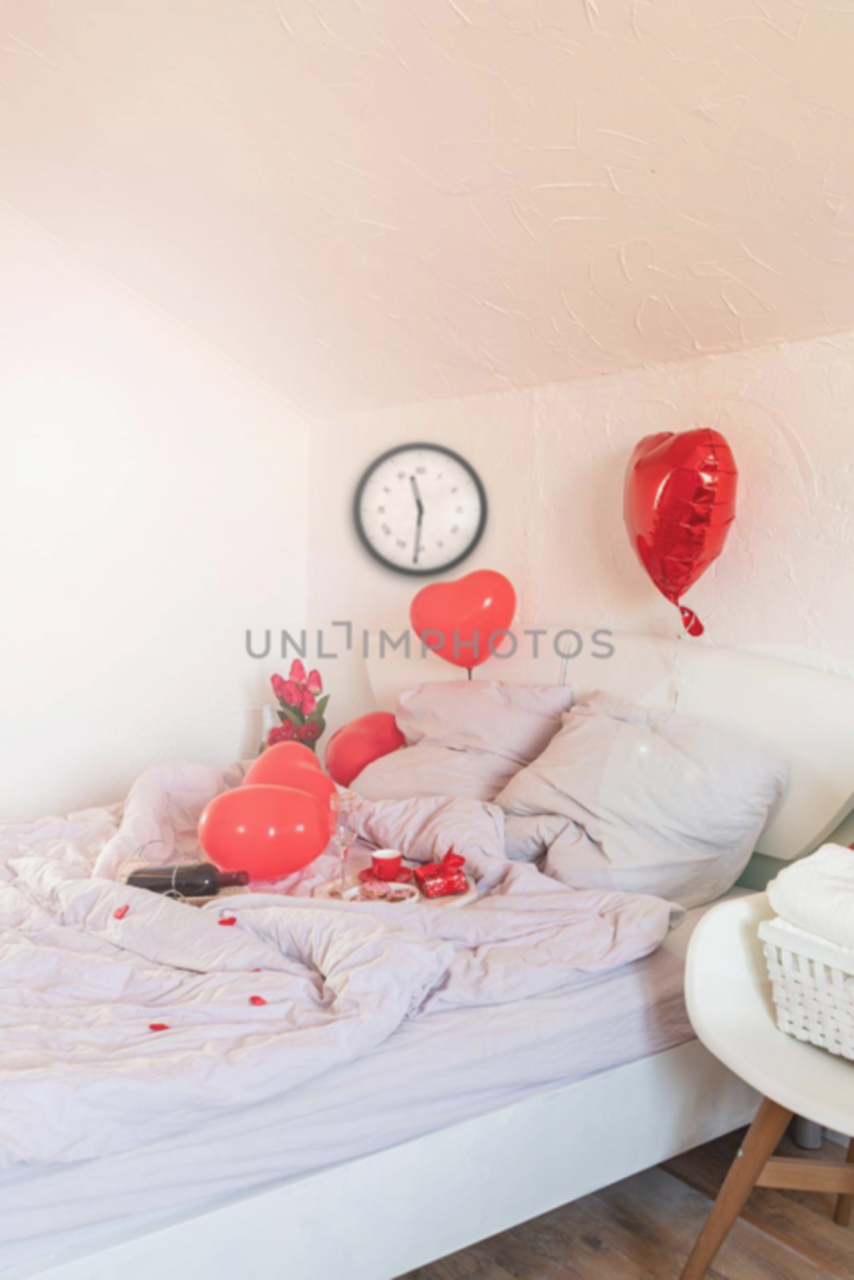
{"hour": 11, "minute": 31}
